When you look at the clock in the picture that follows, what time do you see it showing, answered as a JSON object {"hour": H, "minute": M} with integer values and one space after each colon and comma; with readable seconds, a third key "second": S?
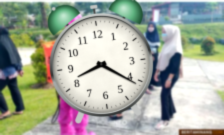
{"hour": 8, "minute": 21}
